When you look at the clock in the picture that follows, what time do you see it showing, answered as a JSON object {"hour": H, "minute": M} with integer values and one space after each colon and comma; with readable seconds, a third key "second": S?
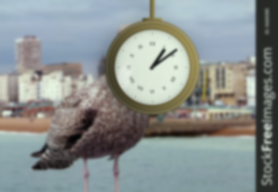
{"hour": 1, "minute": 9}
